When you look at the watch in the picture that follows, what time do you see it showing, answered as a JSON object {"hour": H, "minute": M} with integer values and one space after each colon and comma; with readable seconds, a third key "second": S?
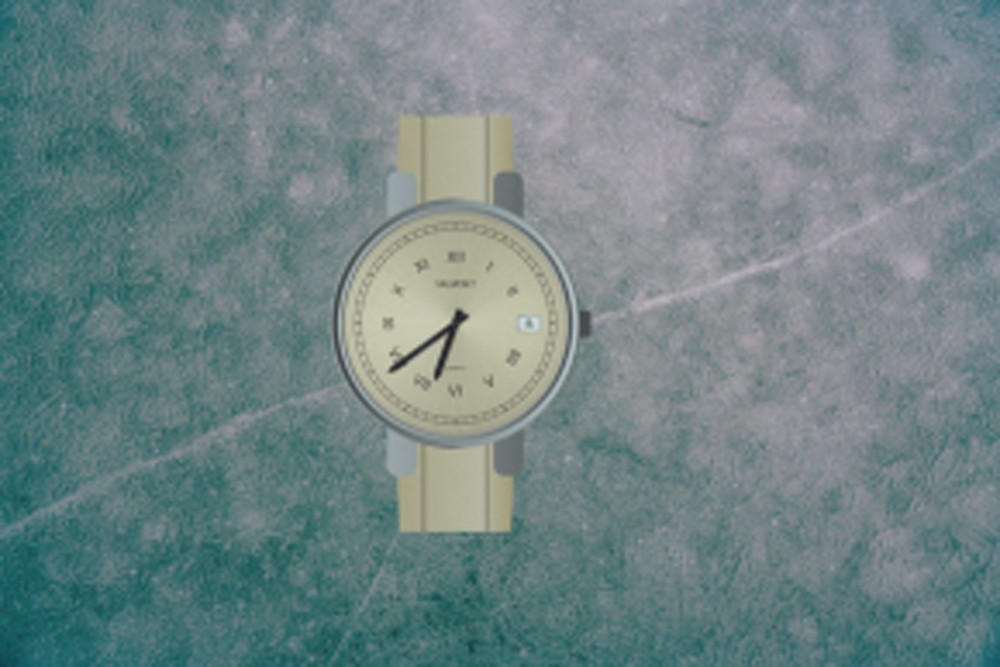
{"hour": 6, "minute": 39}
